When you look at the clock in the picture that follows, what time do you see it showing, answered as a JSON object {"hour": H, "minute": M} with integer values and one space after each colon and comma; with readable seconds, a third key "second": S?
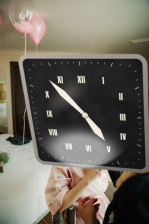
{"hour": 4, "minute": 53}
